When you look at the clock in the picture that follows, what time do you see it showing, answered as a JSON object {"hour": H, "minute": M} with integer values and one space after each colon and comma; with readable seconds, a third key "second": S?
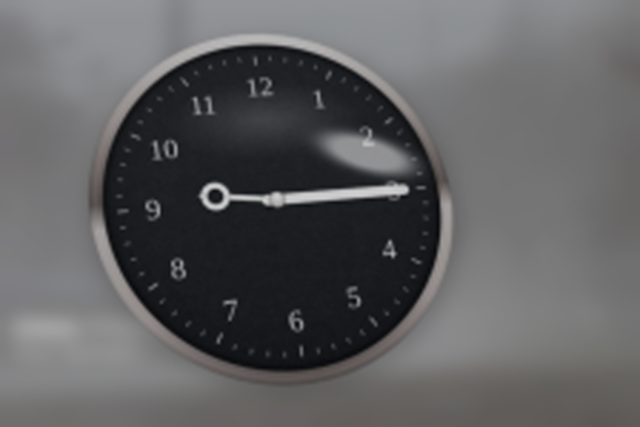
{"hour": 9, "minute": 15}
